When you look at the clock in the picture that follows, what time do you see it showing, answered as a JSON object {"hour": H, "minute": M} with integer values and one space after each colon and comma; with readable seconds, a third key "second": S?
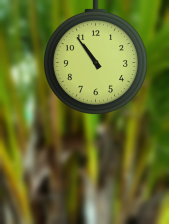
{"hour": 10, "minute": 54}
